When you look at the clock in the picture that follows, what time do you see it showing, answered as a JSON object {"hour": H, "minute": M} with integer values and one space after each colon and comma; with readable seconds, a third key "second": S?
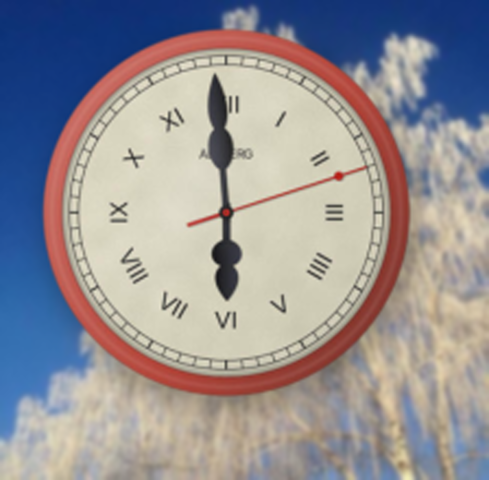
{"hour": 5, "minute": 59, "second": 12}
